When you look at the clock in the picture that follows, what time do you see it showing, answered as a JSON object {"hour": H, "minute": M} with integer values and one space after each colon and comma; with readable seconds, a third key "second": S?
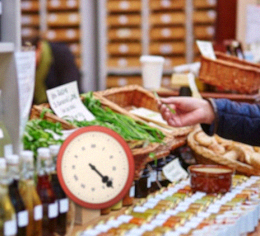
{"hour": 4, "minute": 22}
